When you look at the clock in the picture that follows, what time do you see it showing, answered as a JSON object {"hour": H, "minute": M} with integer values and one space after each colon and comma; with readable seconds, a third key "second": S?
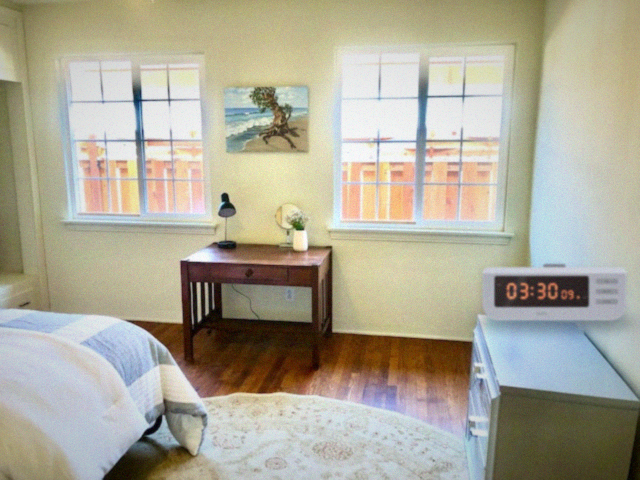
{"hour": 3, "minute": 30}
